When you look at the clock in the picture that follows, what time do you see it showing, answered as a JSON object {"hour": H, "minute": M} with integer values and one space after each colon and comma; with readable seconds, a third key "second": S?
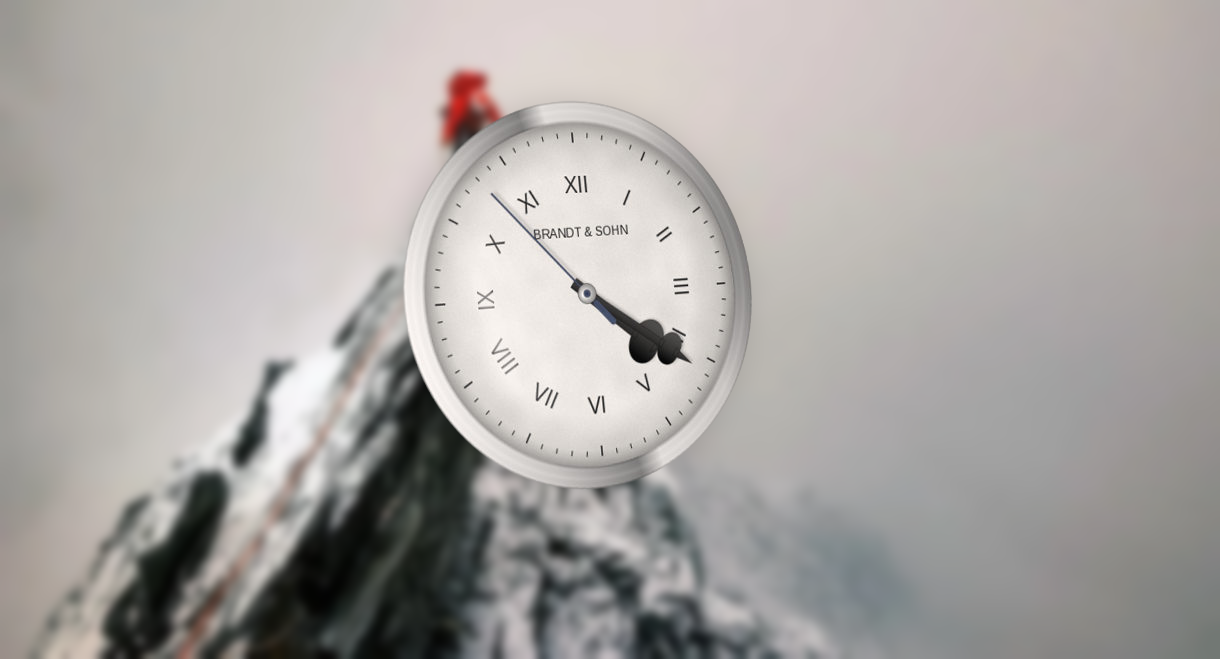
{"hour": 4, "minute": 20, "second": 53}
